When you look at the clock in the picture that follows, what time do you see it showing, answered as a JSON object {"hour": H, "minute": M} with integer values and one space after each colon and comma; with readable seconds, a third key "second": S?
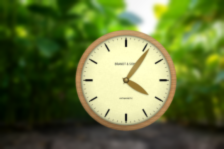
{"hour": 4, "minute": 6}
